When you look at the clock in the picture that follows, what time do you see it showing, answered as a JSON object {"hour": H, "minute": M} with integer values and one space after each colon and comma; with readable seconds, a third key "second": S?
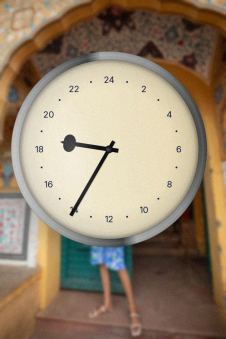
{"hour": 18, "minute": 35}
